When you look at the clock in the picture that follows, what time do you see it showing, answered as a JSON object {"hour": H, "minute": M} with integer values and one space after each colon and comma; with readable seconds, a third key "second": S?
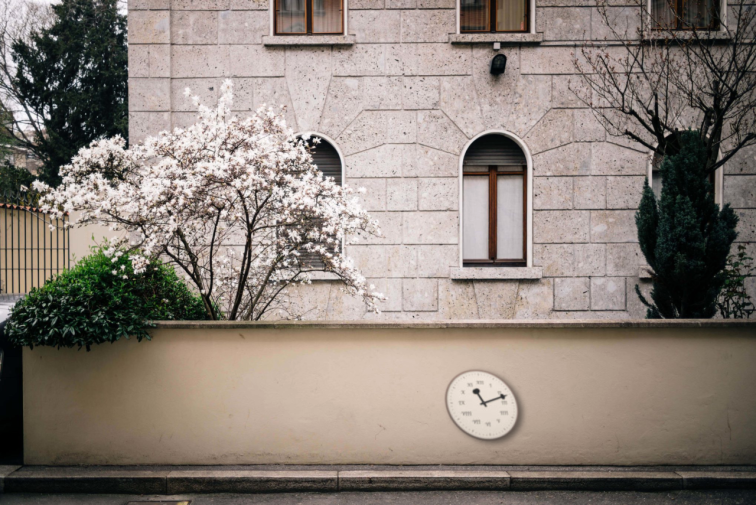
{"hour": 11, "minute": 12}
